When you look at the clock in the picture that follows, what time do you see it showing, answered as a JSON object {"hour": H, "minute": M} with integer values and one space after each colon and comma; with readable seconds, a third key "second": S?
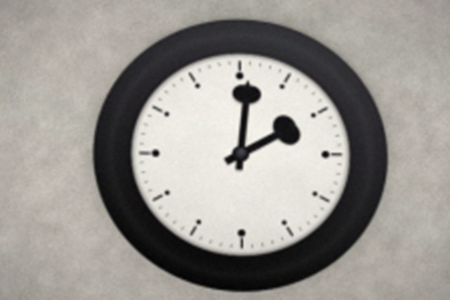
{"hour": 2, "minute": 1}
